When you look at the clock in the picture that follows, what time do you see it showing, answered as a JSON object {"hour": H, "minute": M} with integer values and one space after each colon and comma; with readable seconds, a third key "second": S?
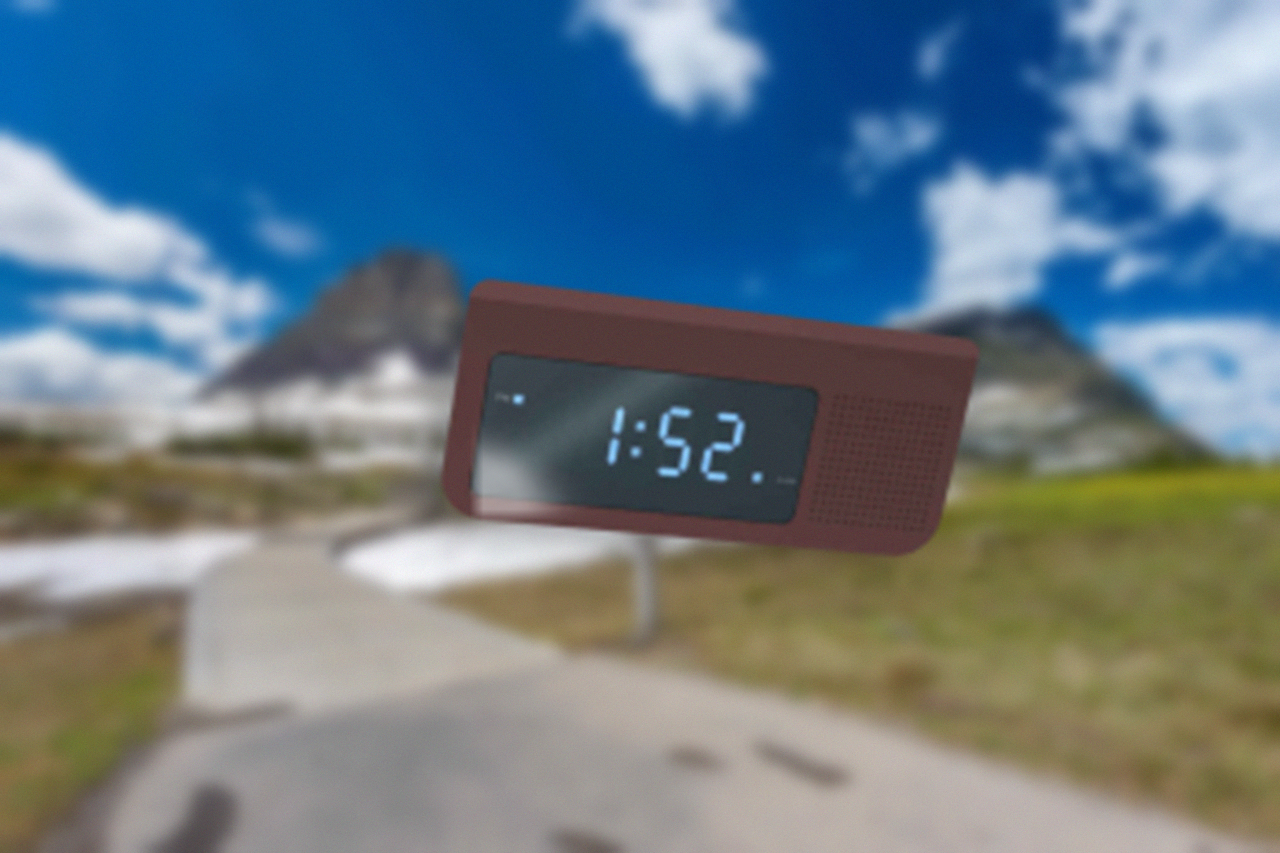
{"hour": 1, "minute": 52}
